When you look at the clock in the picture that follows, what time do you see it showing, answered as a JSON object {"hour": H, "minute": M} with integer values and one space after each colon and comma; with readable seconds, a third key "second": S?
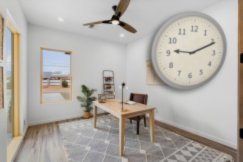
{"hour": 9, "minute": 11}
